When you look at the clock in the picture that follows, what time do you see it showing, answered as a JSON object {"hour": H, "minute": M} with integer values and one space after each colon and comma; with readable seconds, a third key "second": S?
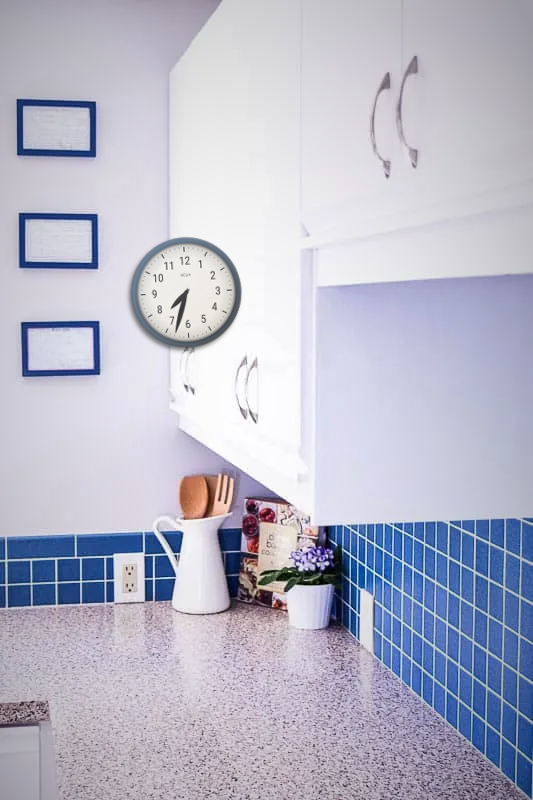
{"hour": 7, "minute": 33}
